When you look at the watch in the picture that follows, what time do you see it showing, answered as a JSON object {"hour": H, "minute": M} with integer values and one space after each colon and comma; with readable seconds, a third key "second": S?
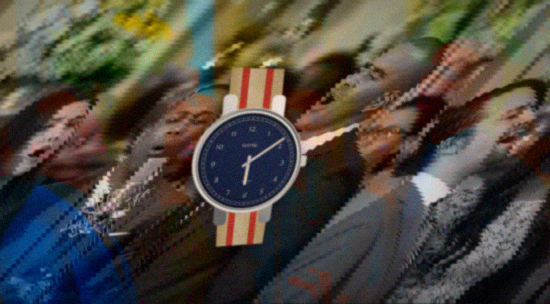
{"hour": 6, "minute": 9}
